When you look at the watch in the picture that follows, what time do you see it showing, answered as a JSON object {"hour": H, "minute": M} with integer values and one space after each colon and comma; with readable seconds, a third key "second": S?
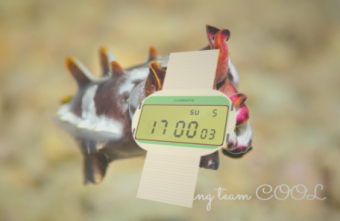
{"hour": 17, "minute": 0, "second": 3}
